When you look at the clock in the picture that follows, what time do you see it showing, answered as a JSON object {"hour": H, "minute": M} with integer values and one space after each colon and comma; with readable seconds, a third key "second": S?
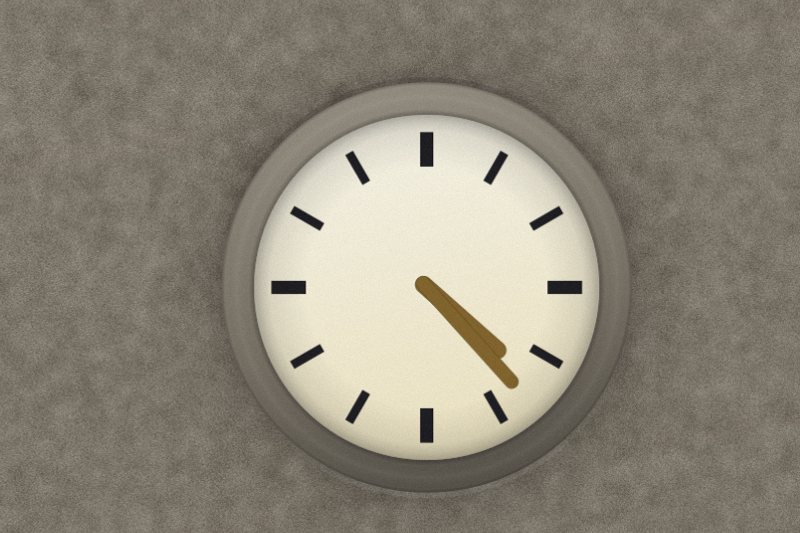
{"hour": 4, "minute": 23}
